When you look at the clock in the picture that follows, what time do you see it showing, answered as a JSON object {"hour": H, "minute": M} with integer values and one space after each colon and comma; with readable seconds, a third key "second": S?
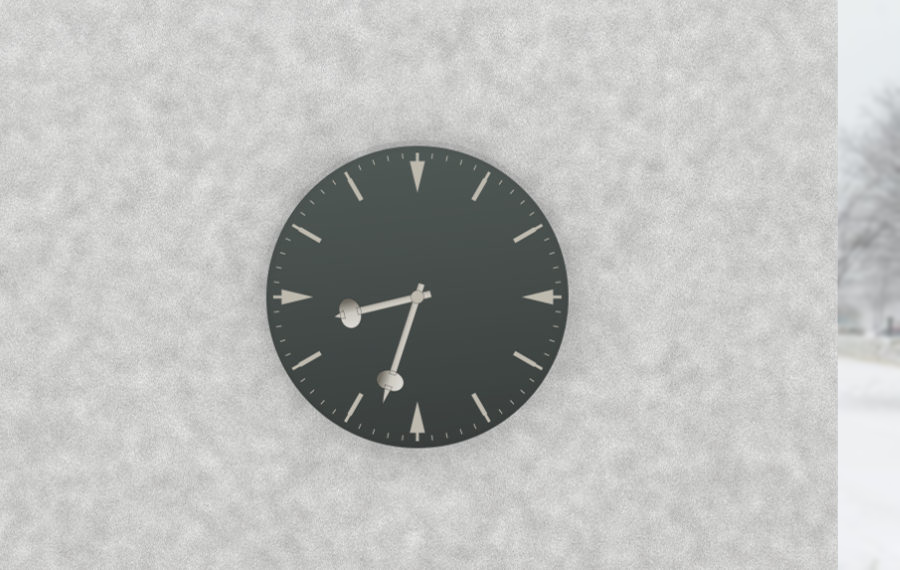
{"hour": 8, "minute": 33}
